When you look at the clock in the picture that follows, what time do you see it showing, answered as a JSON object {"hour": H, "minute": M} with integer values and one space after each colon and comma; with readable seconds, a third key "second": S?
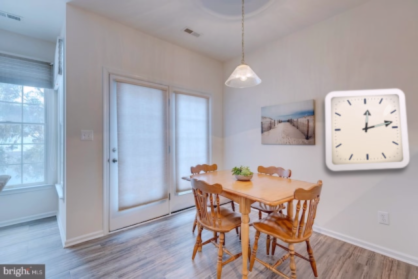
{"hour": 12, "minute": 13}
